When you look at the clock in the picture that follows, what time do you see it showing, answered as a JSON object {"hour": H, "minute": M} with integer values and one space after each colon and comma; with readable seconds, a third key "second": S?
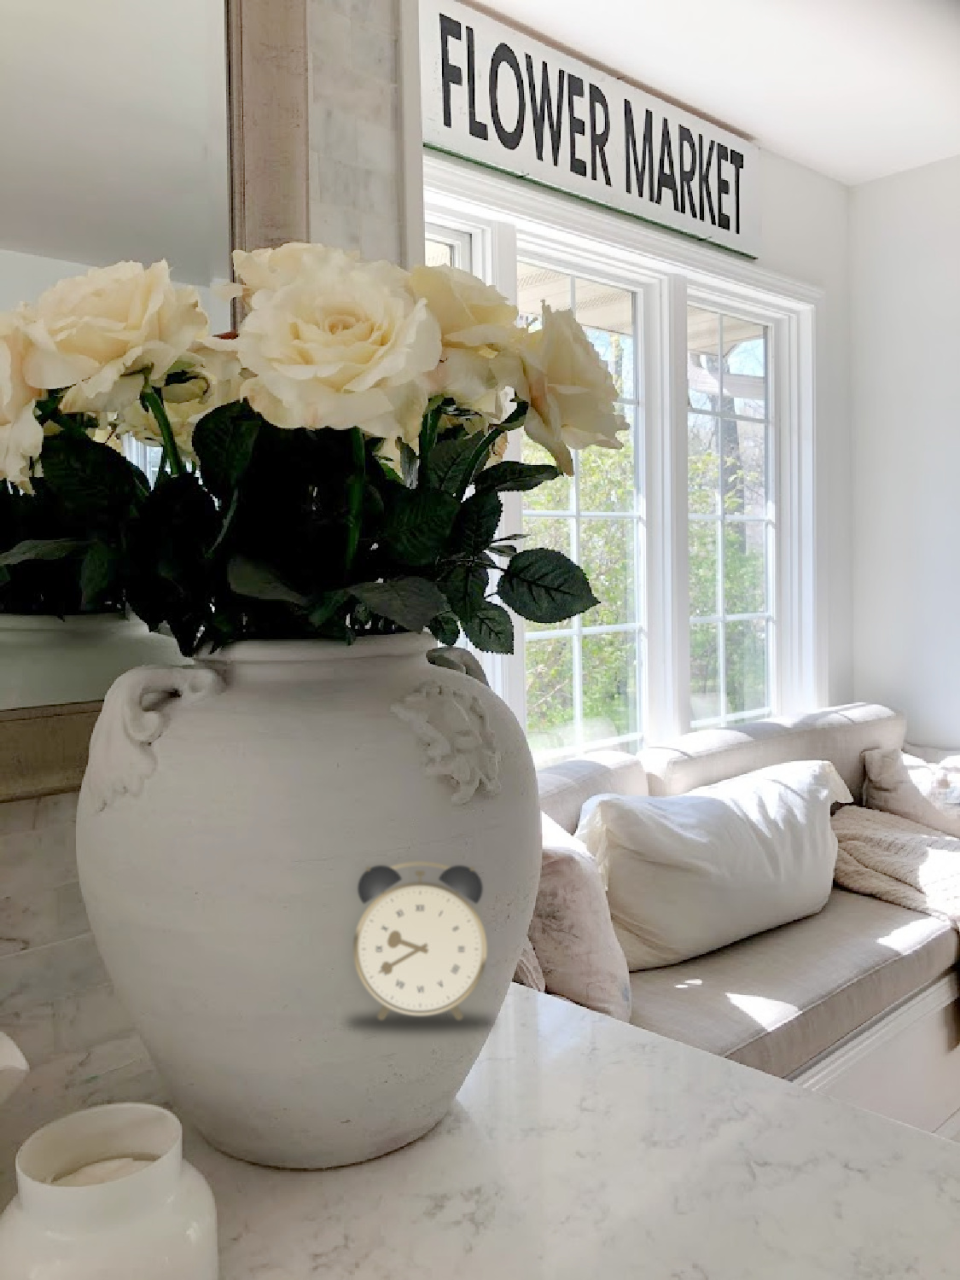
{"hour": 9, "minute": 40}
